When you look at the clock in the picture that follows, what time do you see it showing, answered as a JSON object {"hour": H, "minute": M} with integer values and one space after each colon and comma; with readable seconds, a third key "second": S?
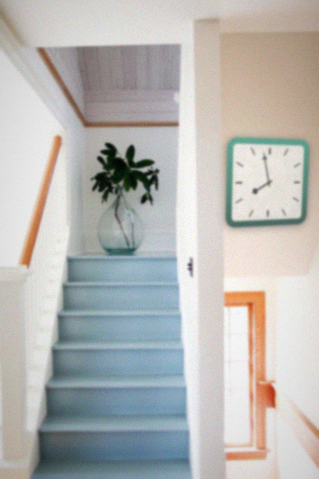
{"hour": 7, "minute": 58}
